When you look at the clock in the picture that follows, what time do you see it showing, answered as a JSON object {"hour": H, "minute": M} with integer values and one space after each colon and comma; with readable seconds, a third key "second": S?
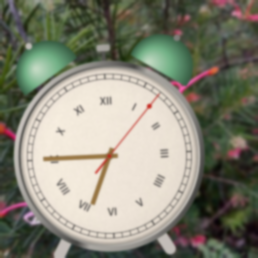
{"hour": 6, "minute": 45, "second": 7}
